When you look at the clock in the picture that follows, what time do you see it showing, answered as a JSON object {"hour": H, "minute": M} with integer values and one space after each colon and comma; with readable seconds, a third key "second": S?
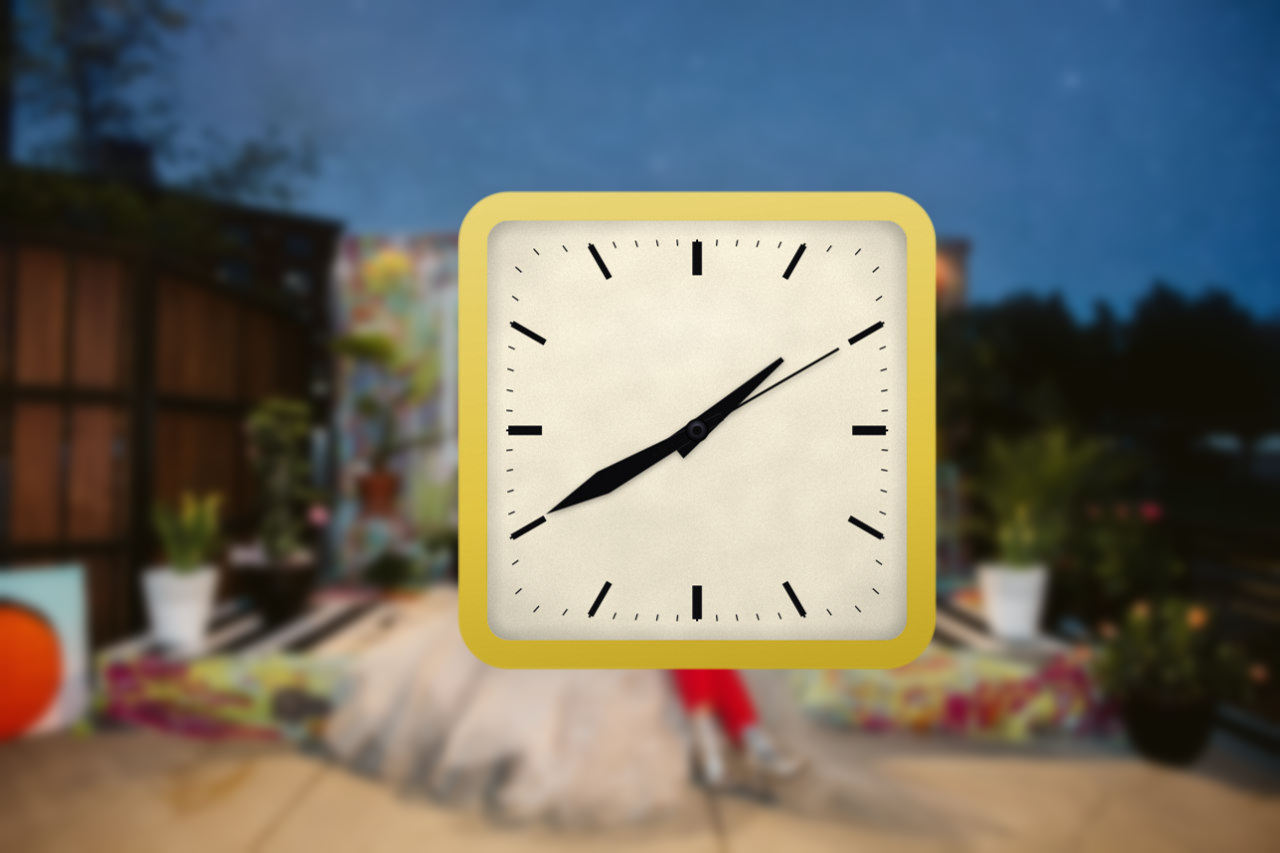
{"hour": 1, "minute": 40, "second": 10}
